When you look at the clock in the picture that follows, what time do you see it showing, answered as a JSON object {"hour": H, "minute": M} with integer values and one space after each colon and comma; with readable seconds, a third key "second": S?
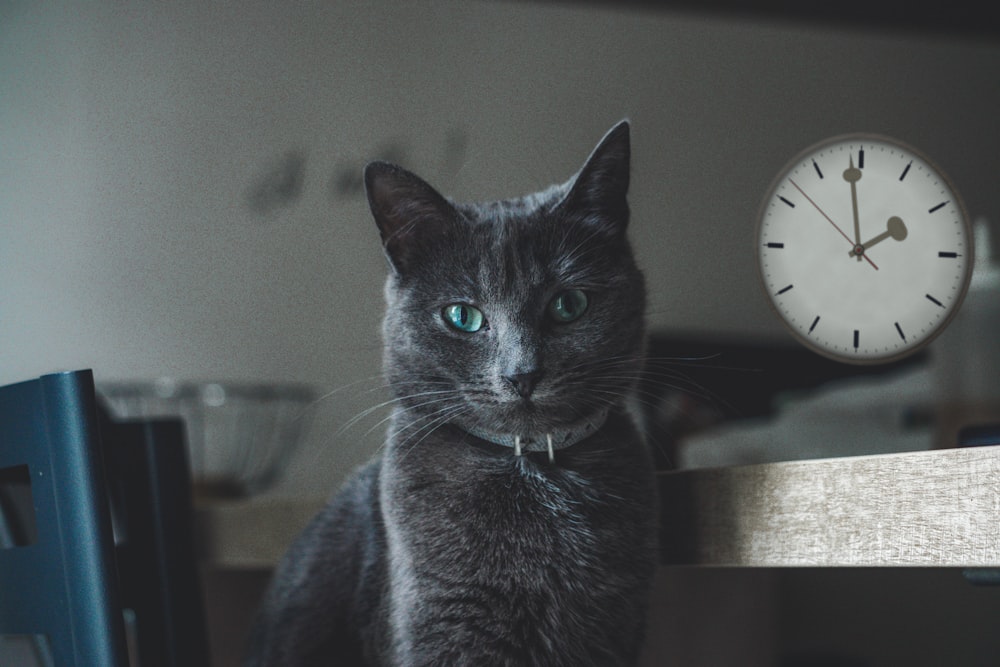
{"hour": 1, "minute": 58, "second": 52}
